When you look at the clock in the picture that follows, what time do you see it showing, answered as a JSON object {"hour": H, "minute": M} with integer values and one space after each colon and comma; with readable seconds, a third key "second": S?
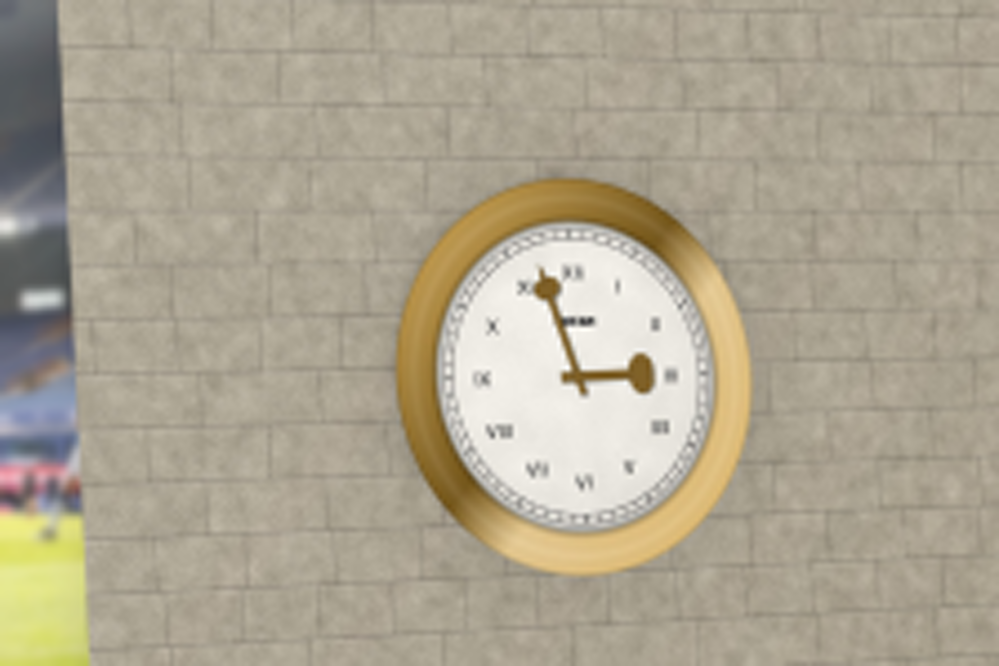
{"hour": 2, "minute": 57}
